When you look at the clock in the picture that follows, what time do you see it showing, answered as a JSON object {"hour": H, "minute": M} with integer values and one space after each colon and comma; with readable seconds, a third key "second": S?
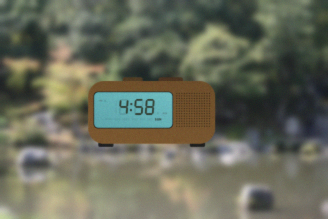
{"hour": 4, "minute": 58}
